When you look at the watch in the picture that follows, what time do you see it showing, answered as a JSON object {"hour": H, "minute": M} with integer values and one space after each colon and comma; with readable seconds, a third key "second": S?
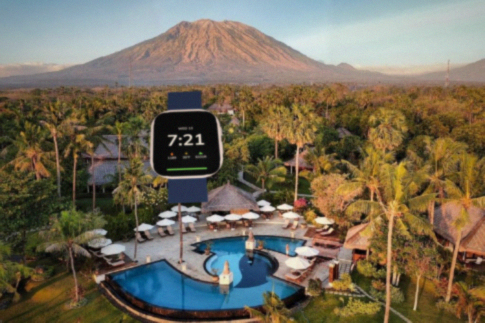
{"hour": 7, "minute": 21}
